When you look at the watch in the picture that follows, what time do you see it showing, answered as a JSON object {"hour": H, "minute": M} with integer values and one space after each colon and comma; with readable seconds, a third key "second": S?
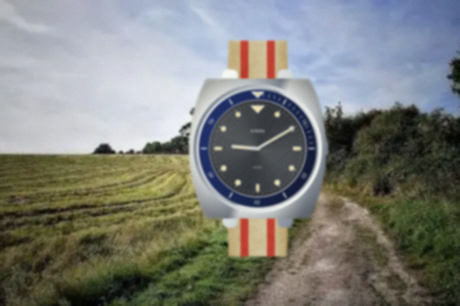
{"hour": 9, "minute": 10}
